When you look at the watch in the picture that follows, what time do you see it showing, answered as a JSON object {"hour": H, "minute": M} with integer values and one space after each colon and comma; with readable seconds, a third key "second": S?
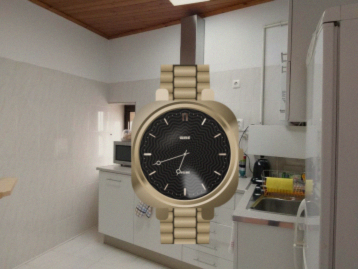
{"hour": 6, "minute": 42}
